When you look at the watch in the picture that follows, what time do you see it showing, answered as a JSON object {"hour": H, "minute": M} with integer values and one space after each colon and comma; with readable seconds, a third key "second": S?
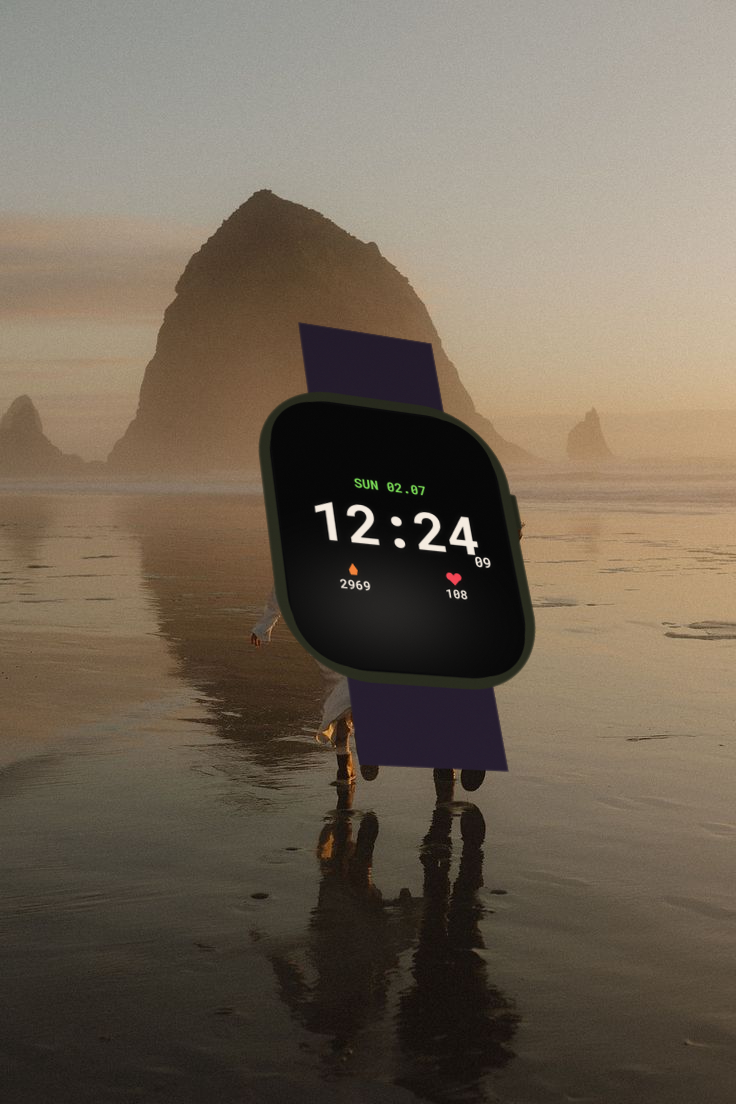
{"hour": 12, "minute": 24, "second": 9}
